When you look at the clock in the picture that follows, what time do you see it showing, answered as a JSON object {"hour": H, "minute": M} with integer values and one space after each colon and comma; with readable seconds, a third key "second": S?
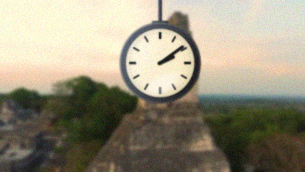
{"hour": 2, "minute": 9}
